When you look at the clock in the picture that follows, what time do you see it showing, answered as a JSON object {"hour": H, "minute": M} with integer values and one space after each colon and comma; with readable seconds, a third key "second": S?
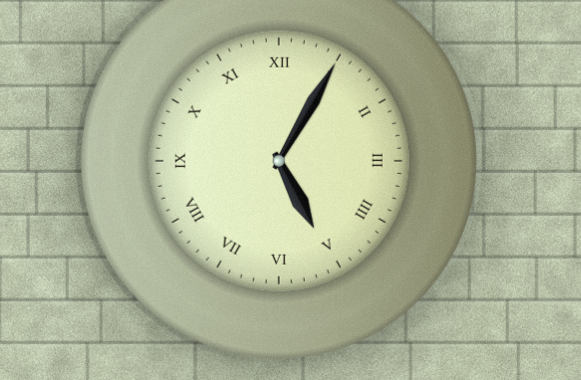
{"hour": 5, "minute": 5}
